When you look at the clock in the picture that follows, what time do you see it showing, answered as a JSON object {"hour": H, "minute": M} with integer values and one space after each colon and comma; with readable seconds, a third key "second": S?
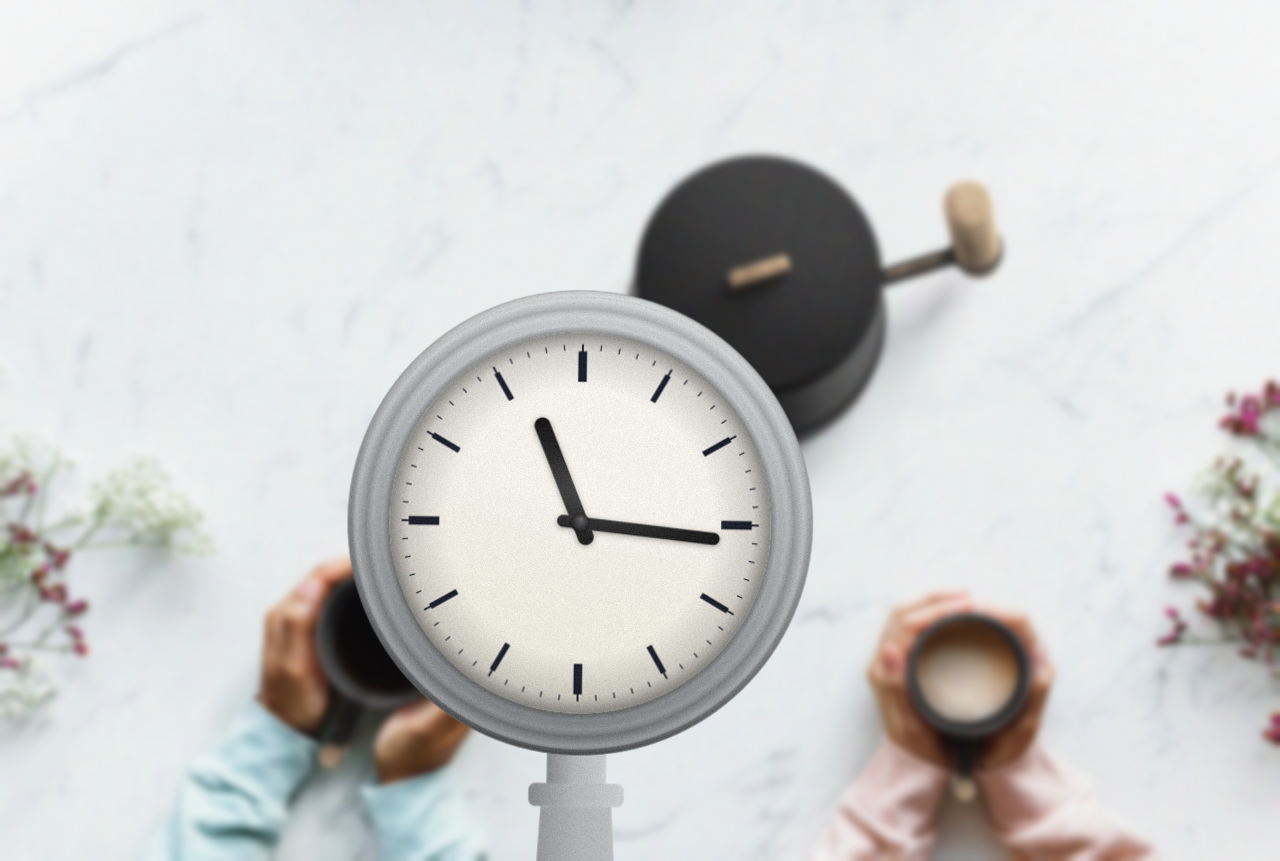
{"hour": 11, "minute": 16}
